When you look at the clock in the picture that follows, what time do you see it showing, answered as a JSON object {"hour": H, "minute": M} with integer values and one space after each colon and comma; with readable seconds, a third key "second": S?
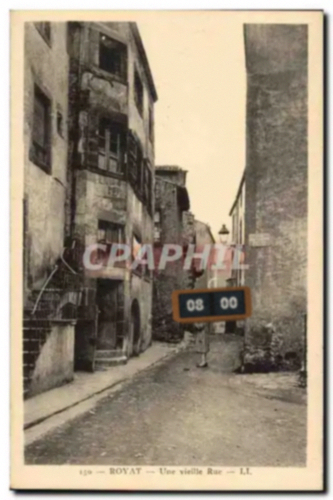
{"hour": 8, "minute": 0}
